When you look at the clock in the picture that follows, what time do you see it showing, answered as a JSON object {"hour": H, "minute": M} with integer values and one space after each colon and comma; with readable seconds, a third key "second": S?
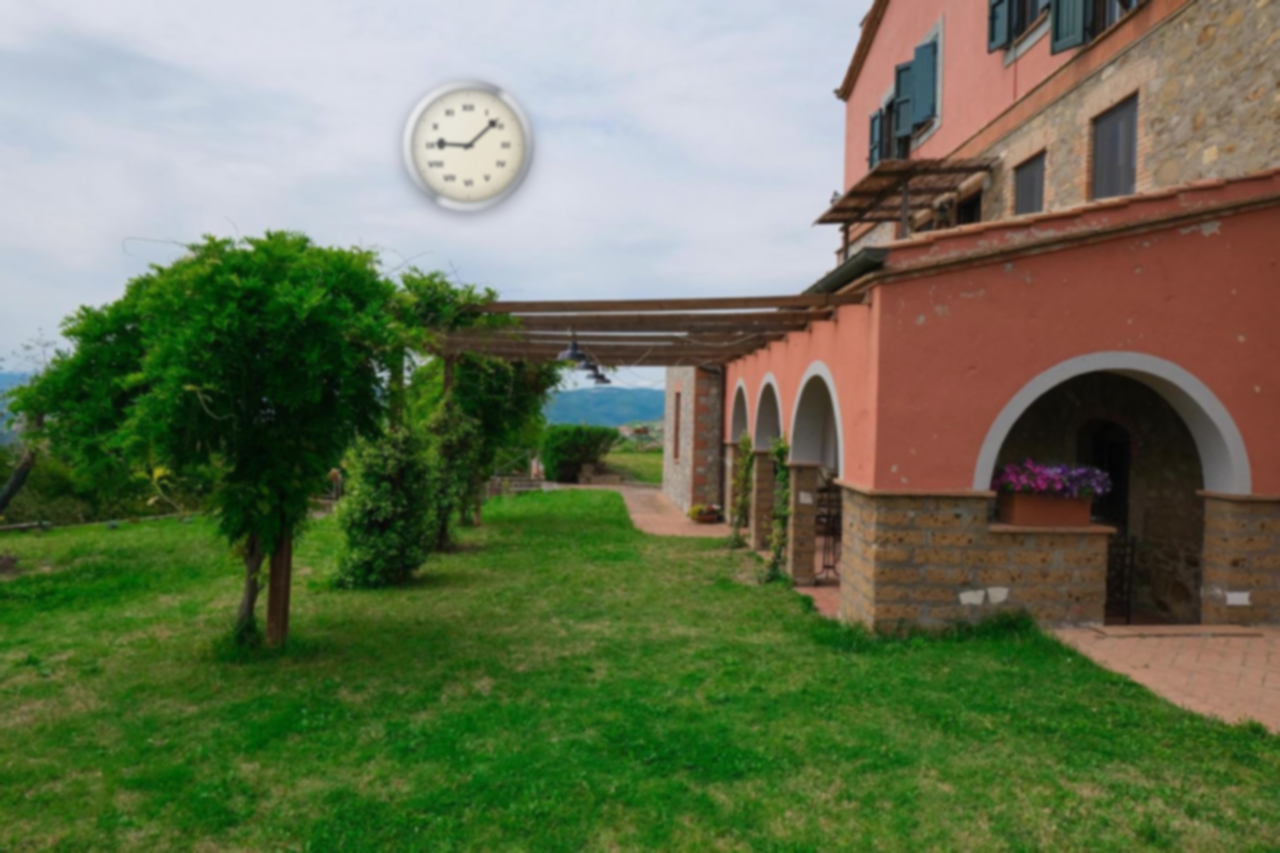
{"hour": 9, "minute": 8}
